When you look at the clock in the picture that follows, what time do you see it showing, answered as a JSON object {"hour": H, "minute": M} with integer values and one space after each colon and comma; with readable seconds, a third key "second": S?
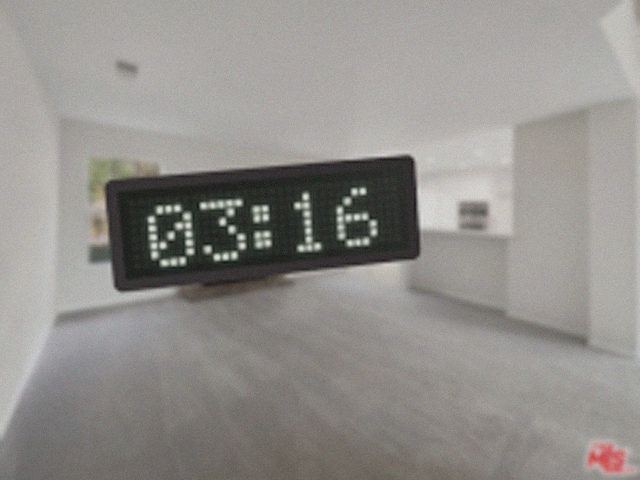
{"hour": 3, "minute": 16}
